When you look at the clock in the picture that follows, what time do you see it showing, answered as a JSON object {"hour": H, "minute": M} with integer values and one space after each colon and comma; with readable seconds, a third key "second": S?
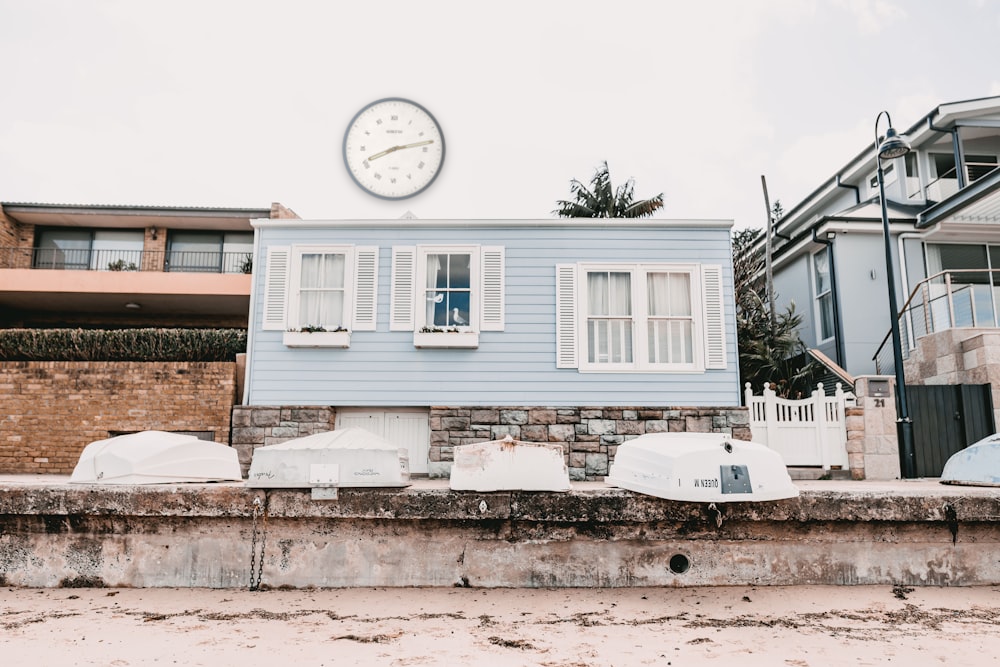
{"hour": 8, "minute": 13}
